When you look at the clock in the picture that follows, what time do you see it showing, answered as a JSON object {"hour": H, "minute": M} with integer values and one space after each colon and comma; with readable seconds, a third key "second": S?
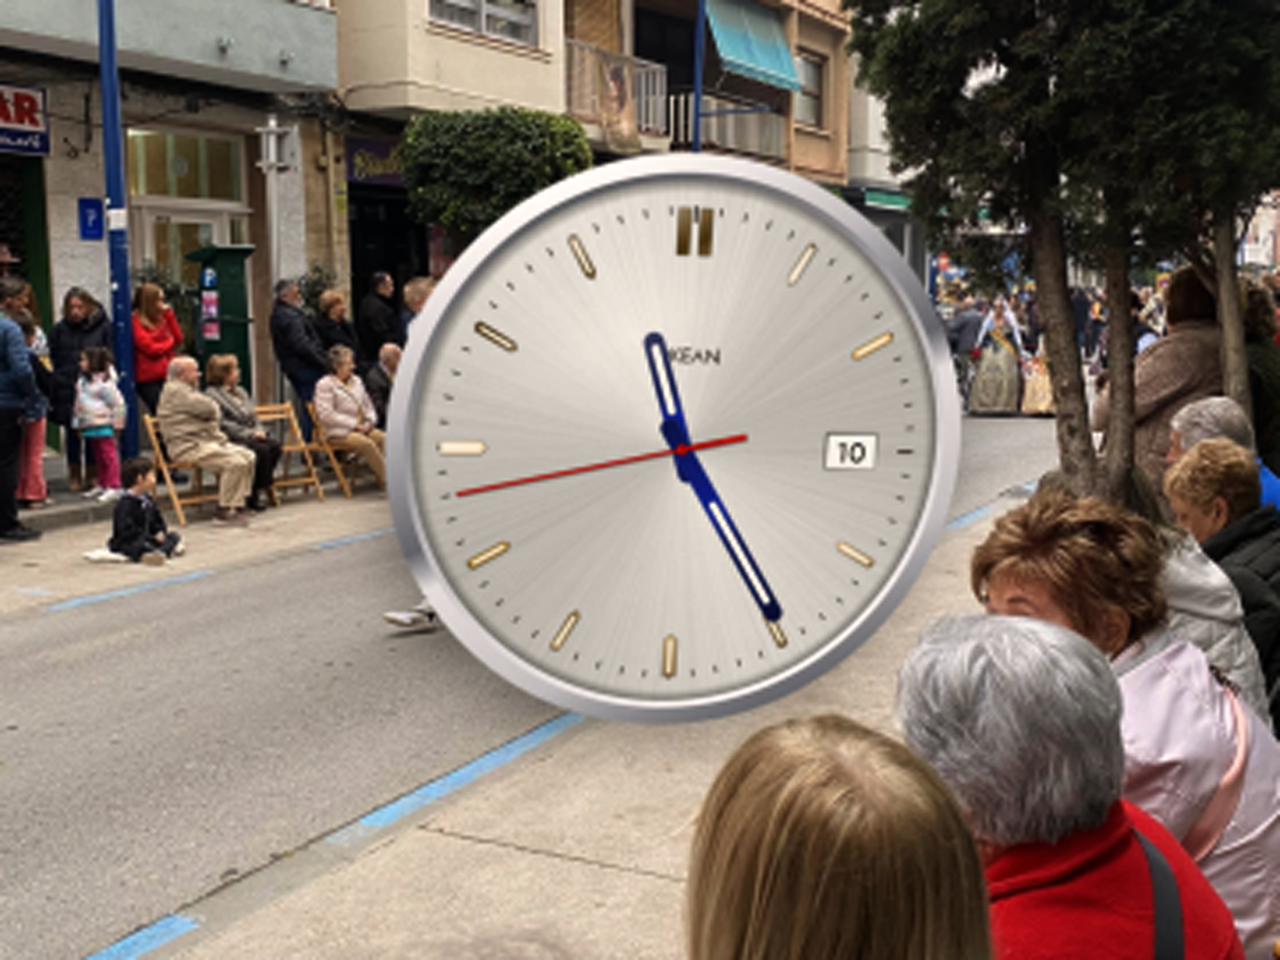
{"hour": 11, "minute": 24, "second": 43}
